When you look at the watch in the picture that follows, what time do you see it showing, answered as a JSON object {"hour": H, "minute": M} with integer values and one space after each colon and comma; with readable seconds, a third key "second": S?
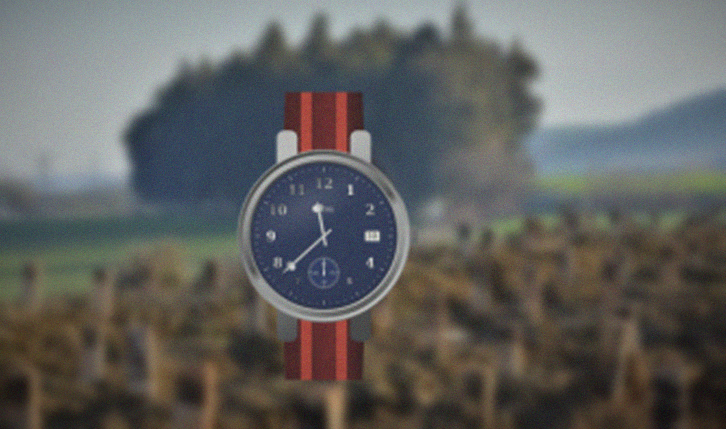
{"hour": 11, "minute": 38}
